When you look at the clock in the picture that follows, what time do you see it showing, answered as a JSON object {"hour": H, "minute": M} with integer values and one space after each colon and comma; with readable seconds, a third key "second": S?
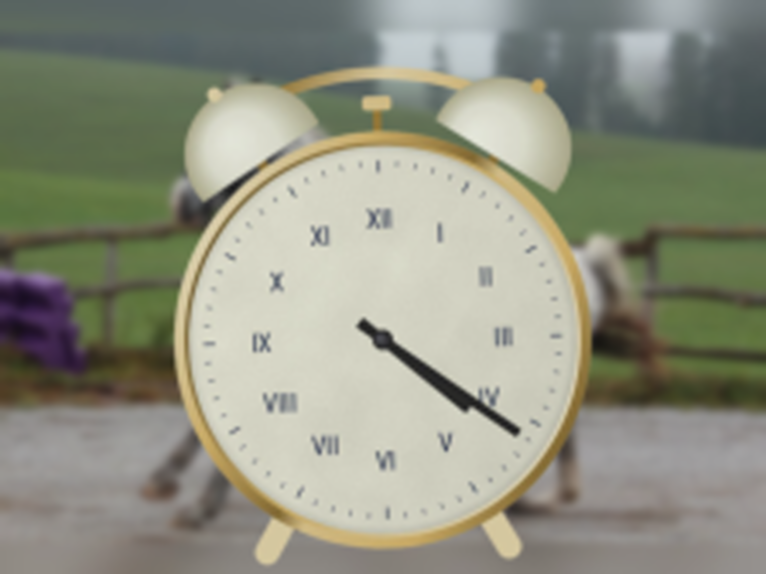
{"hour": 4, "minute": 21}
